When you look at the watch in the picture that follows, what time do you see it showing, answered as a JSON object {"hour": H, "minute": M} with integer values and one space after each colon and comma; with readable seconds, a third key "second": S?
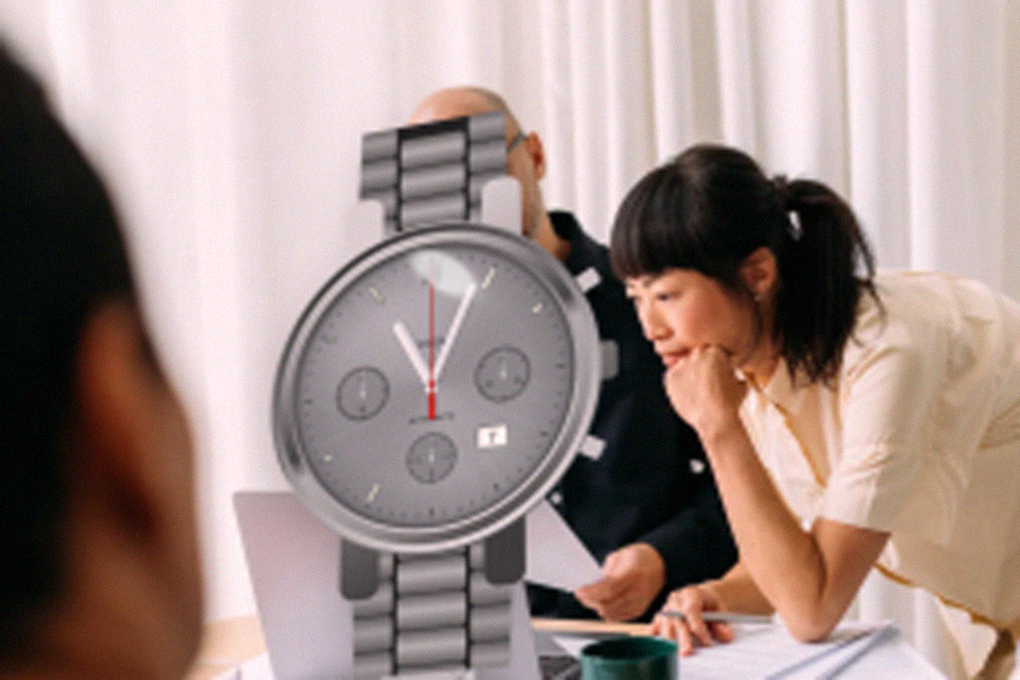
{"hour": 11, "minute": 4}
